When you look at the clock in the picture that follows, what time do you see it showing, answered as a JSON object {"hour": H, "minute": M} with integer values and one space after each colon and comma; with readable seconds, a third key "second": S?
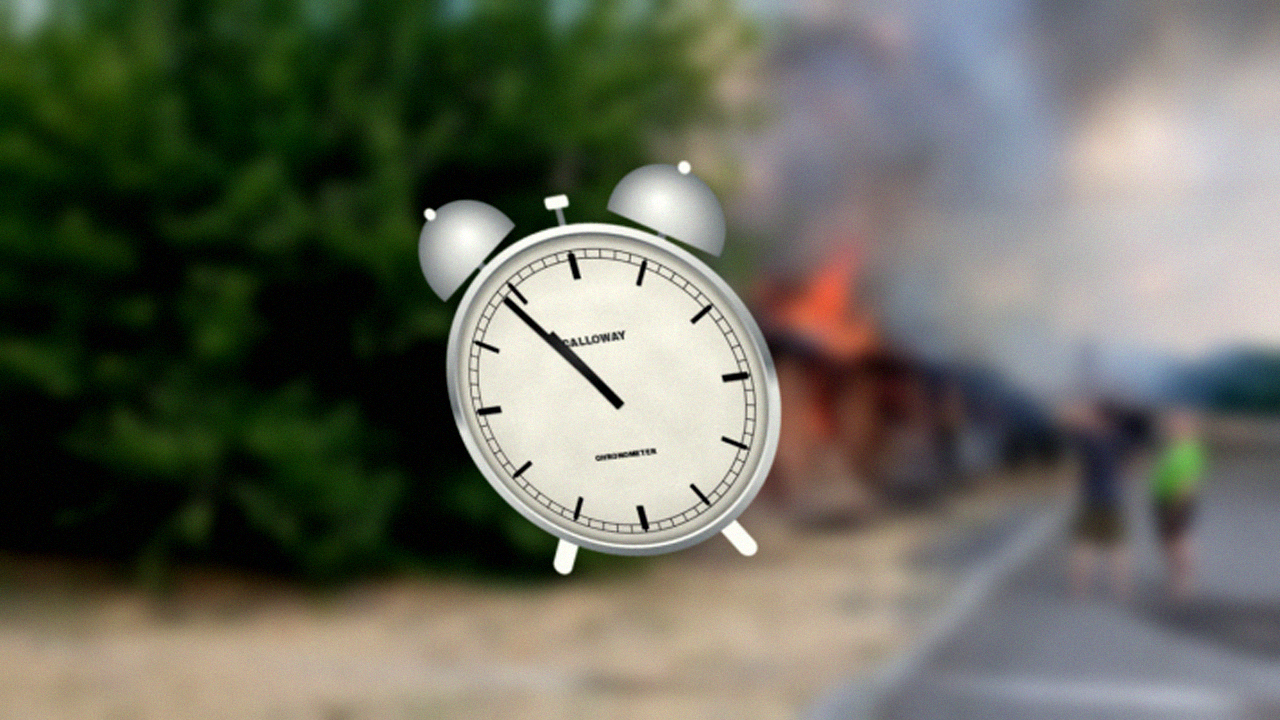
{"hour": 10, "minute": 54}
